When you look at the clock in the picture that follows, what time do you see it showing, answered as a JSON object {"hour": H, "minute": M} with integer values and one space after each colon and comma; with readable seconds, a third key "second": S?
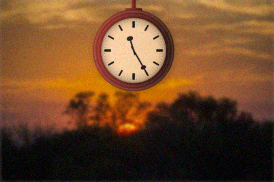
{"hour": 11, "minute": 25}
